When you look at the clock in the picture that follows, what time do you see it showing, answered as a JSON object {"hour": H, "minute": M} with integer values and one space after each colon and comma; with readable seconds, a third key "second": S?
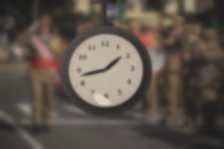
{"hour": 1, "minute": 43}
